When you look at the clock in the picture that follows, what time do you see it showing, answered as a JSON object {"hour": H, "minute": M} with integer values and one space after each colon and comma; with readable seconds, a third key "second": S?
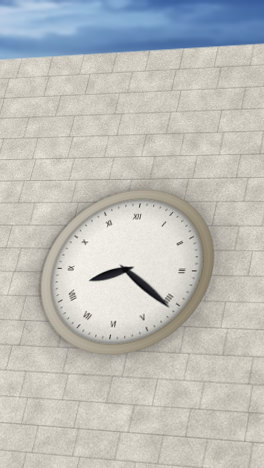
{"hour": 8, "minute": 21}
